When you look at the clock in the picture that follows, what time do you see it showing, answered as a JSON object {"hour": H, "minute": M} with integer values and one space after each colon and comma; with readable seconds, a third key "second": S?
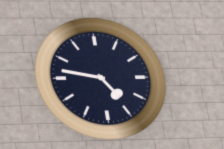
{"hour": 4, "minute": 47}
